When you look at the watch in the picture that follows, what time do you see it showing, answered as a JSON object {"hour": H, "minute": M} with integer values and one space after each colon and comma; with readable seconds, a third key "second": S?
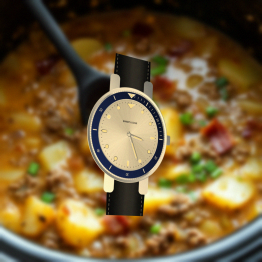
{"hour": 3, "minute": 26}
